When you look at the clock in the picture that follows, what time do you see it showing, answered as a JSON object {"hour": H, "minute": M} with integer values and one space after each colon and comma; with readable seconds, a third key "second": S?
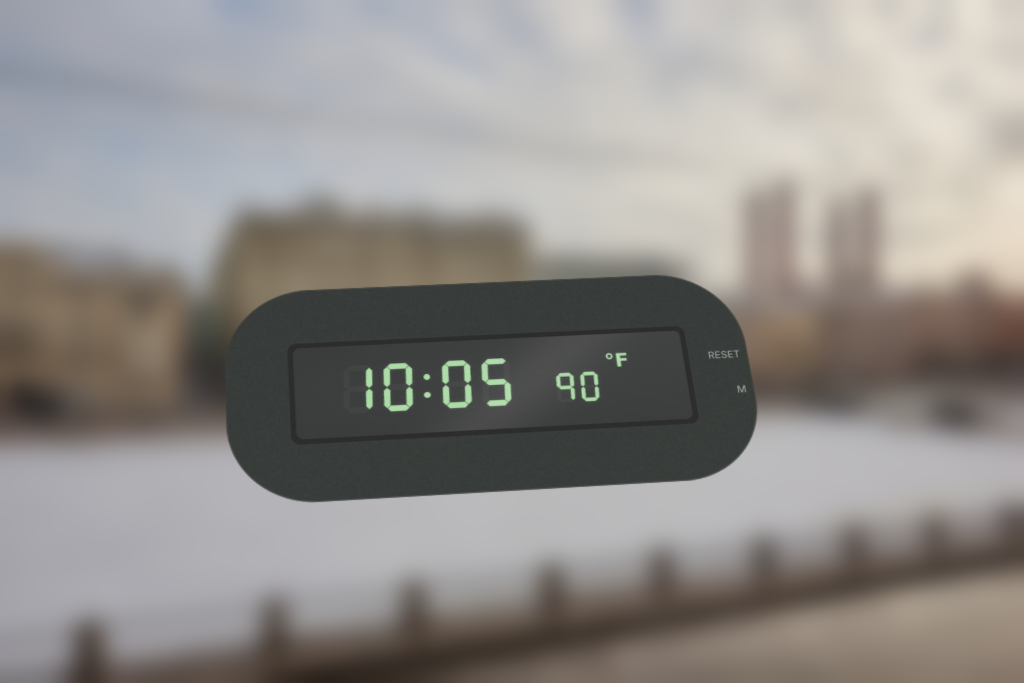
{"hour": 10, "minute": 5}
